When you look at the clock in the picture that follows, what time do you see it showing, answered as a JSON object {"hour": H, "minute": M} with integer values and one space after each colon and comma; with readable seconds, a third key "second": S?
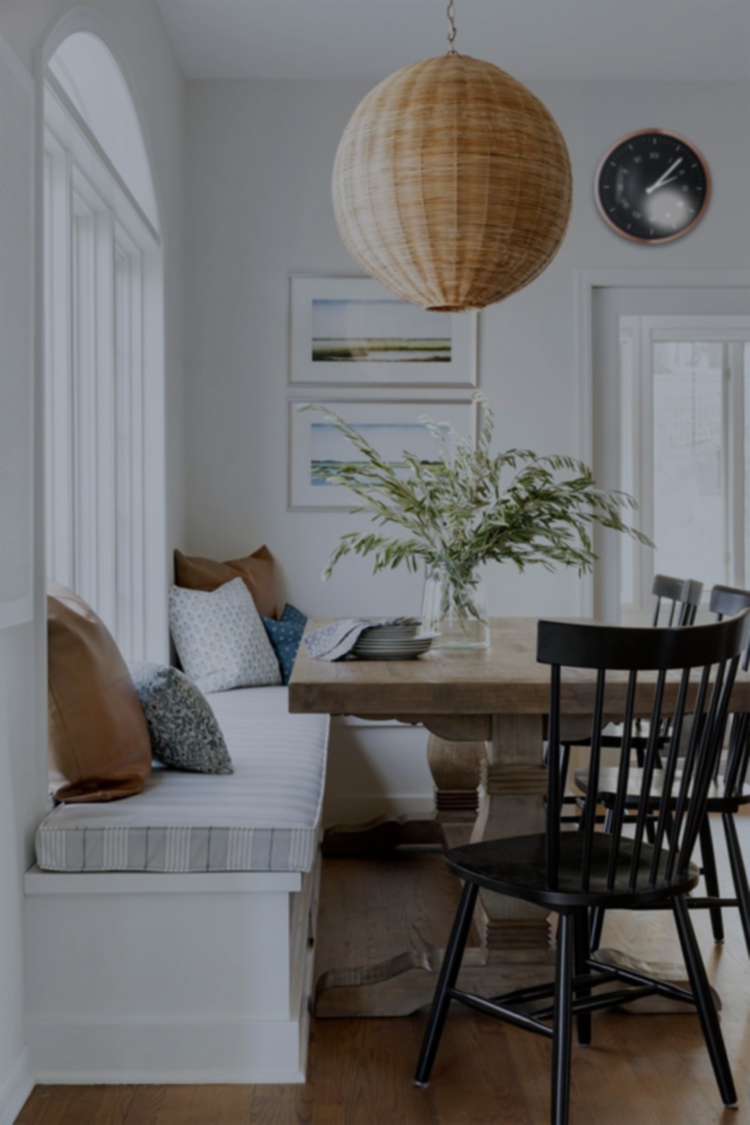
{"hour": 2, "minute": 7}
